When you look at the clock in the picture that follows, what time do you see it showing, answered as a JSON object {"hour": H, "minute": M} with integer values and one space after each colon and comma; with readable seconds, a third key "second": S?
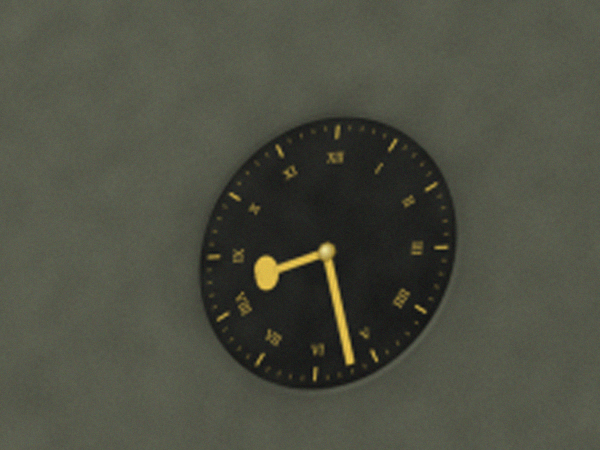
{"hour": 8, "minute": 27}
